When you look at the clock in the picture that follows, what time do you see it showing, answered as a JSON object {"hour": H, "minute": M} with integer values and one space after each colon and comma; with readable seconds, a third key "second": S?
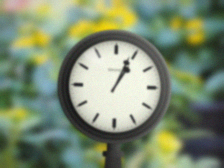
{"hour": 1, "minute": 4}
